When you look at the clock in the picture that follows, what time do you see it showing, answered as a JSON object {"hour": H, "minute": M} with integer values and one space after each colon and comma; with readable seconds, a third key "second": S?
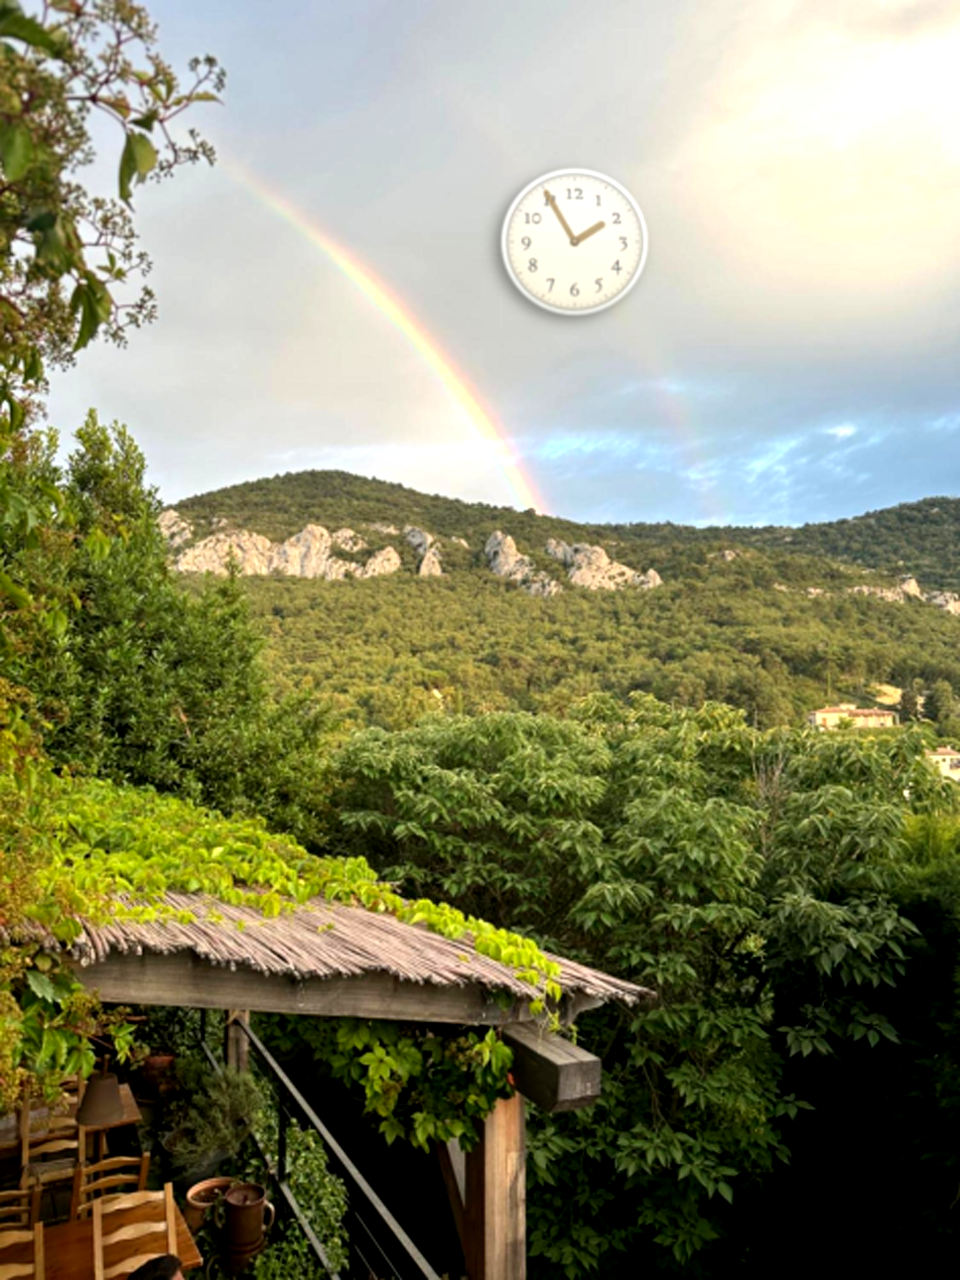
{"hour": 1, "minute": 55}
